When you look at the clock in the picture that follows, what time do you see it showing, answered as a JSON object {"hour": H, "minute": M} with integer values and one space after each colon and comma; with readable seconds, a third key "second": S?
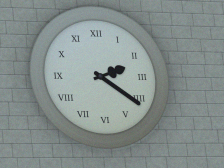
{"hour": 2, "minute": 21}
